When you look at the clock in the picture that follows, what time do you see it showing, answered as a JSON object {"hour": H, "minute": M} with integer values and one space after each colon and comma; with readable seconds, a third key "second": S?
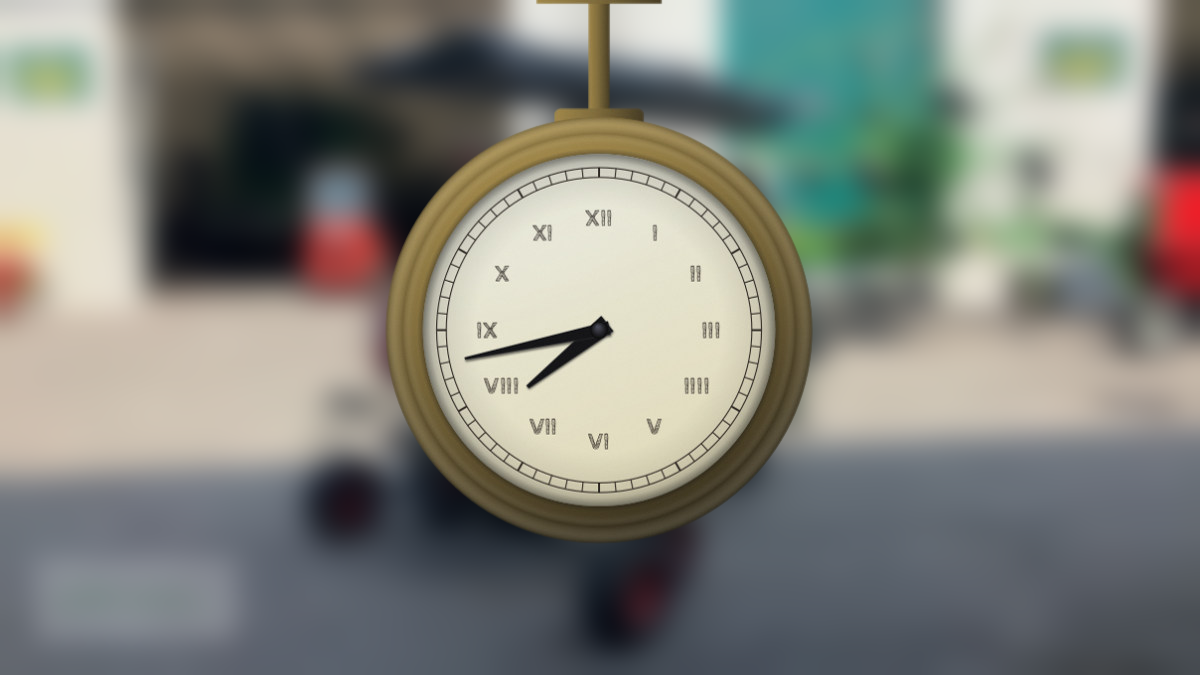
{"hour": 7, "minute": 43}
